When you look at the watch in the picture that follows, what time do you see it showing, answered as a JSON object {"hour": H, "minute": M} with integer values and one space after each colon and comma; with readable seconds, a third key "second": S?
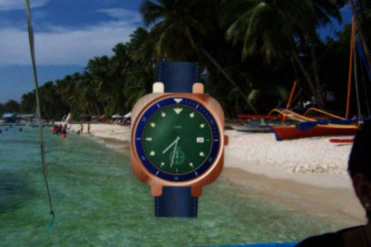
{"hour": 7, "minute": 32}
